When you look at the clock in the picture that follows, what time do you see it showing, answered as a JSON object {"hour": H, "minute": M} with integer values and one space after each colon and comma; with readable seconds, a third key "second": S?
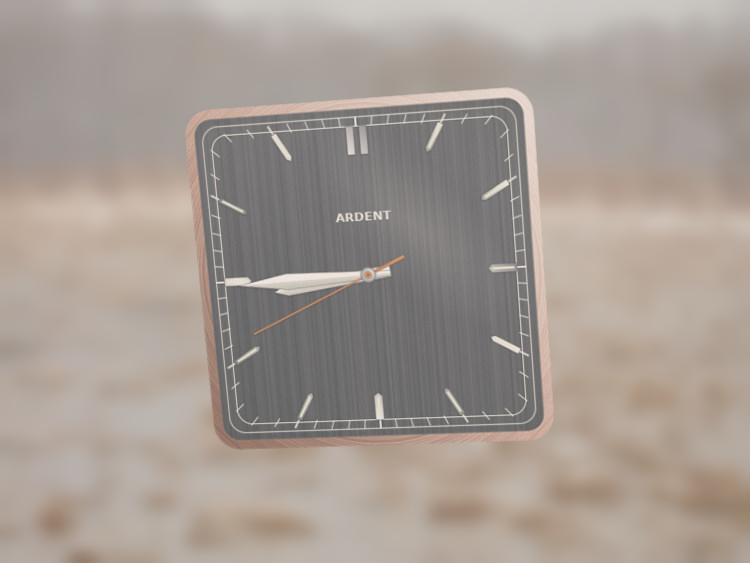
{"hour": 8, "minute": 44, "second": 41}
